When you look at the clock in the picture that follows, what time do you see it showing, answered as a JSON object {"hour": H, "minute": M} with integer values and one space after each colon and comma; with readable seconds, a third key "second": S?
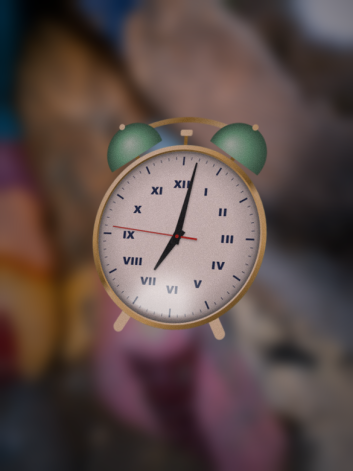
{"hour": 7, "minute": 1, "second": 46}
